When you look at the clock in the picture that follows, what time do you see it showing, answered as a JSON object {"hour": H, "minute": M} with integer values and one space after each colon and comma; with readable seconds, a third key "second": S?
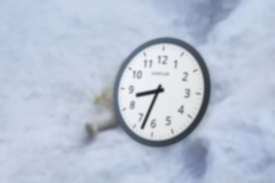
{"hour": 8, "minute": 33}
